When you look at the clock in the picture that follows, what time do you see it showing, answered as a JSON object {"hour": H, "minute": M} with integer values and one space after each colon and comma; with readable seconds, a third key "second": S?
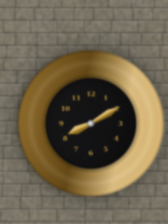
{"hour": 8, "minute": 10}
